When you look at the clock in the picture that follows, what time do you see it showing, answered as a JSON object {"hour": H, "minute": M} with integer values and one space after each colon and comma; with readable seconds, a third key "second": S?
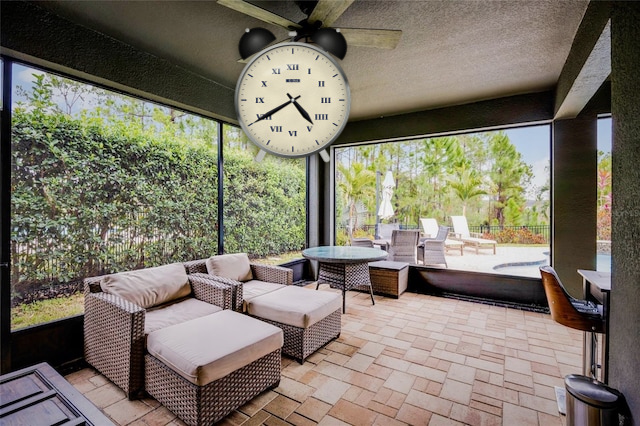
{"hour": 4, "minute": 40}
